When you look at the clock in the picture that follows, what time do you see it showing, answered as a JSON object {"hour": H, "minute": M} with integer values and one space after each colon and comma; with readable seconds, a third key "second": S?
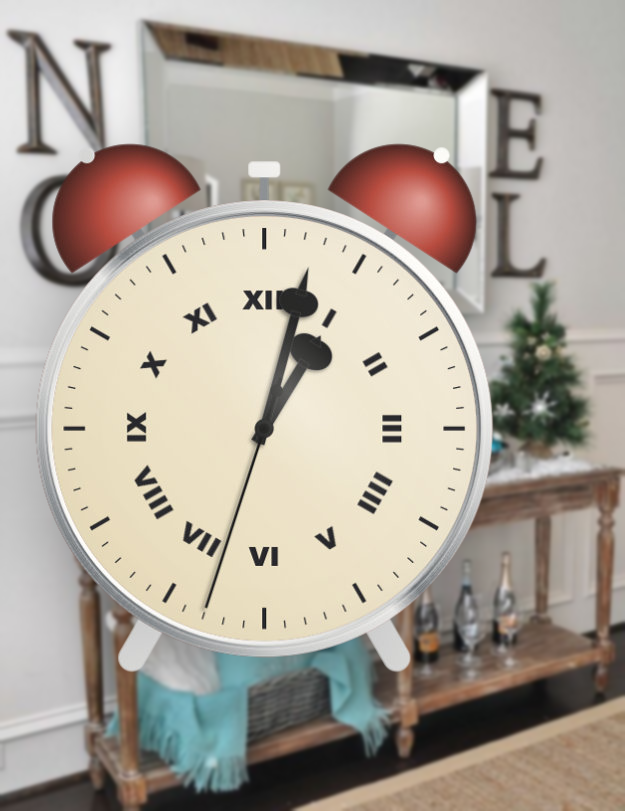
{"hour": 1, "minute": 2, "second": 33}
